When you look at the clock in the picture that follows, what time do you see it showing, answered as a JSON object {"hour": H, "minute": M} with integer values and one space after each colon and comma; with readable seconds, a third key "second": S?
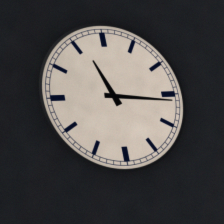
{"hour": 11, "minute": 16}
